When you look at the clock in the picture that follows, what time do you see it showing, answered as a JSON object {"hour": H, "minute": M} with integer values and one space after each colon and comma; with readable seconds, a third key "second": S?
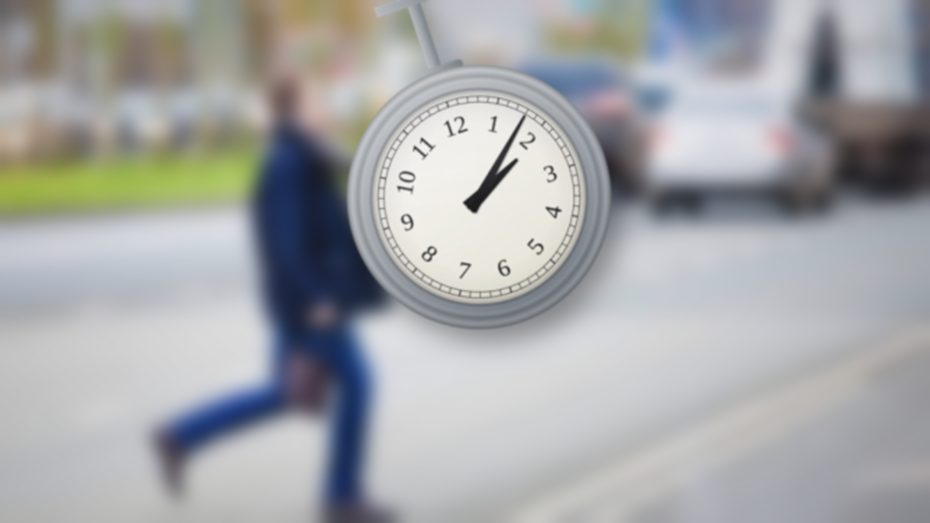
{"hour": 2, "minute": 8}
